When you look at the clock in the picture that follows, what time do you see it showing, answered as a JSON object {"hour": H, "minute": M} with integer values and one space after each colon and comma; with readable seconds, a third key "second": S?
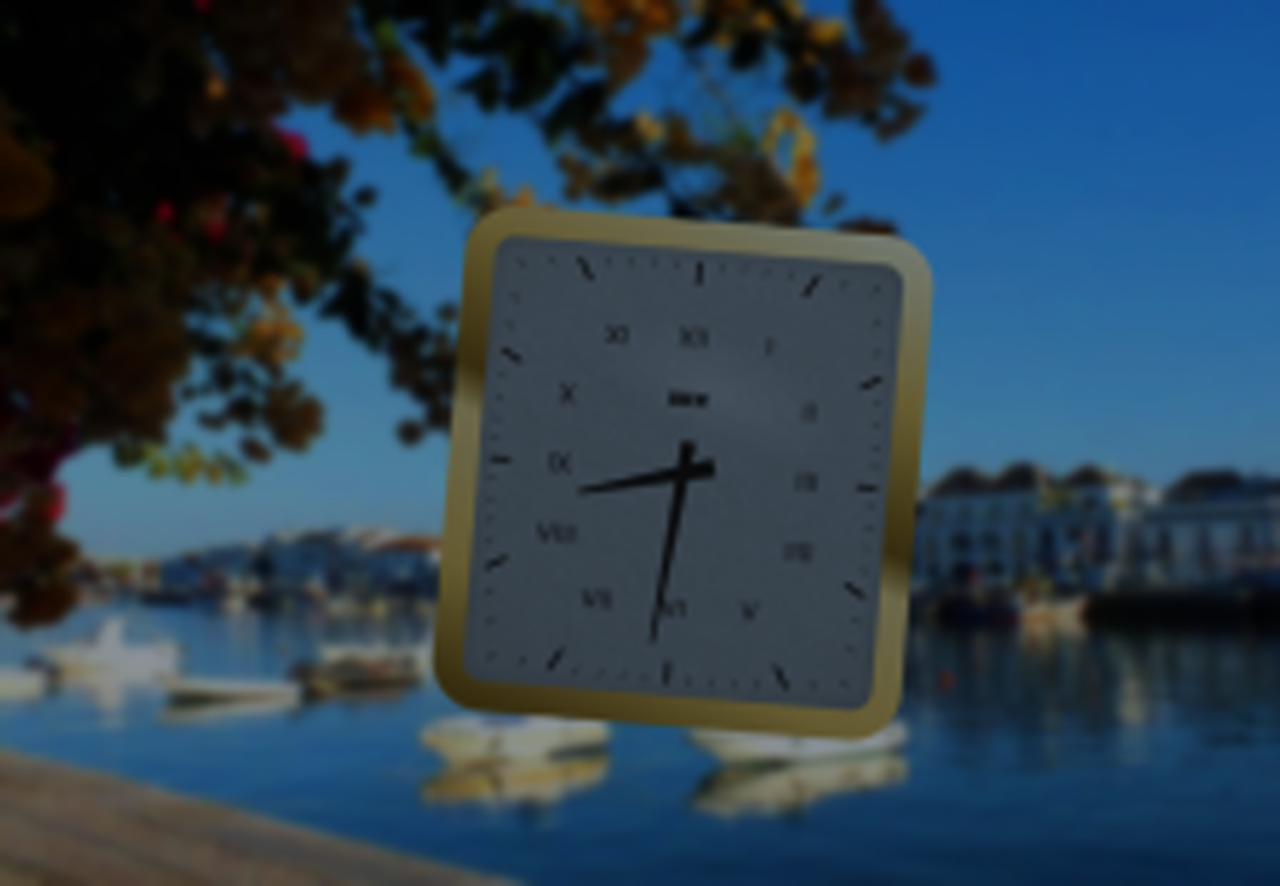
{"hour": 8, "minute": 31}
